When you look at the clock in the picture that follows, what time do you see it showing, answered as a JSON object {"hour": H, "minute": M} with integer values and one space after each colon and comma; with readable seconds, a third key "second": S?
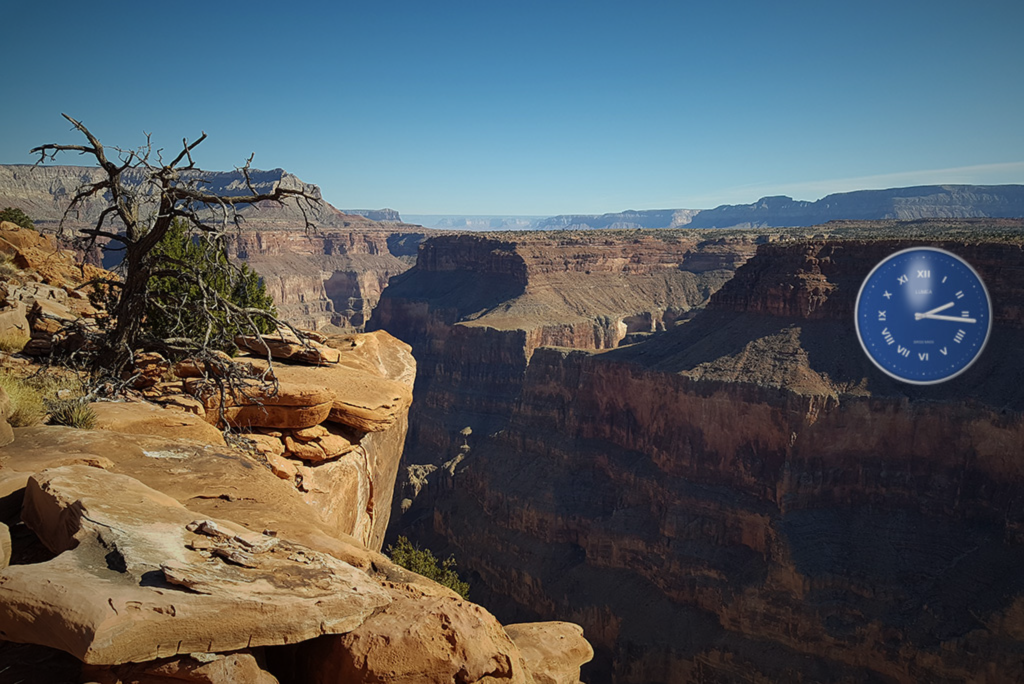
{"hour": 2, "minute": 16}
